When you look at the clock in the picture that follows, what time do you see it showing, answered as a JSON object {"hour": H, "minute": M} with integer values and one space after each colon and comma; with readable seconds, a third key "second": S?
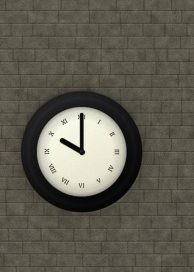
{"hour": 10, "minute": 0}
